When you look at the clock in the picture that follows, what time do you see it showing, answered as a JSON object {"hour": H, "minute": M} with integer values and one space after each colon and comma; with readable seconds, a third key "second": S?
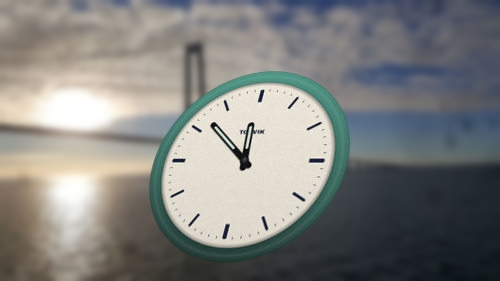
{"hour": 11, "minute": 52}
